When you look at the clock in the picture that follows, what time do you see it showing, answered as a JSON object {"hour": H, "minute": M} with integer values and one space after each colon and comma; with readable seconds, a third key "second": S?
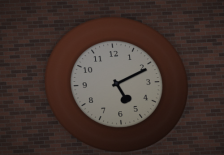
{"hour": 5, "minute": 11}
